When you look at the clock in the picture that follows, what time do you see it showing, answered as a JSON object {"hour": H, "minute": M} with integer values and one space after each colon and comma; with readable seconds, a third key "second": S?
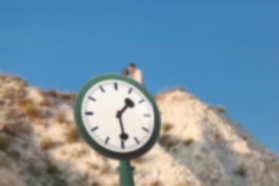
{"hour": 1, "minute": 29}
